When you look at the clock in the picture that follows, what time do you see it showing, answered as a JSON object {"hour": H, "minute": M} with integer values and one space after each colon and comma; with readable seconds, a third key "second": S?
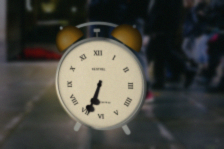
{"hour": 6, "minute": 34}
